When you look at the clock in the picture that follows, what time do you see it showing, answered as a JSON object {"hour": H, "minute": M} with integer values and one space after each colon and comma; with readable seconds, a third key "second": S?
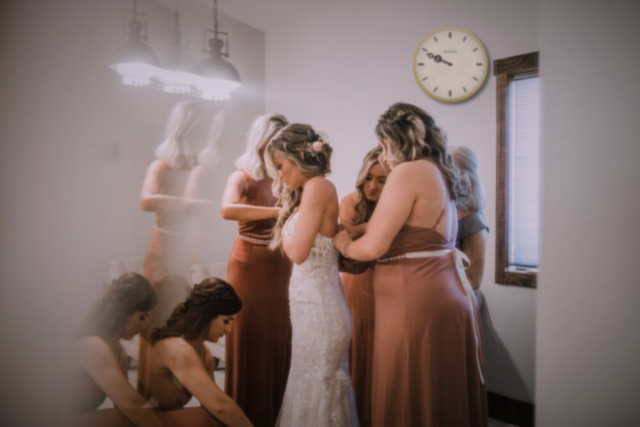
{"hour": 9, "minute": 49}
